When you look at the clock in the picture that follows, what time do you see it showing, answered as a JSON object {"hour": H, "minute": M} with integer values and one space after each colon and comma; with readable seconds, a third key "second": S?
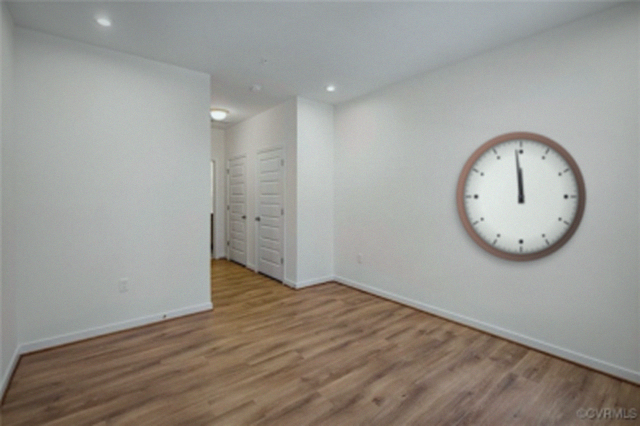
{"hour": 11, "minute": 59}
